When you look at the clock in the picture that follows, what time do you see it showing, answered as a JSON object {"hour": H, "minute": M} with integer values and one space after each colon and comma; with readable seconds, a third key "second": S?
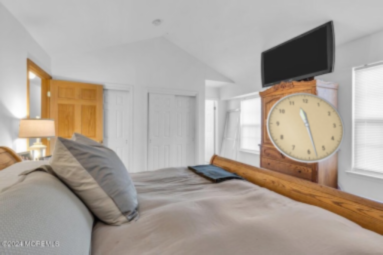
{"hour": 11, "minute": 28}
